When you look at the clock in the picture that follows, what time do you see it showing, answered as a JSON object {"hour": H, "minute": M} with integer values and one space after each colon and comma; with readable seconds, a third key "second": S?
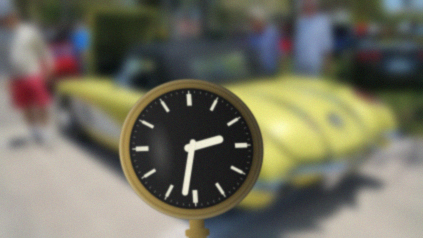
{"hour": 2, "minute": 32}
